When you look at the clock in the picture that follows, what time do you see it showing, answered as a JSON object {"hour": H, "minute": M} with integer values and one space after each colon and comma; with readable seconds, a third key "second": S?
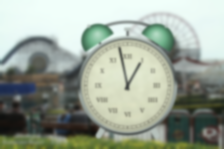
{"hour": 12, "minute": 58}
